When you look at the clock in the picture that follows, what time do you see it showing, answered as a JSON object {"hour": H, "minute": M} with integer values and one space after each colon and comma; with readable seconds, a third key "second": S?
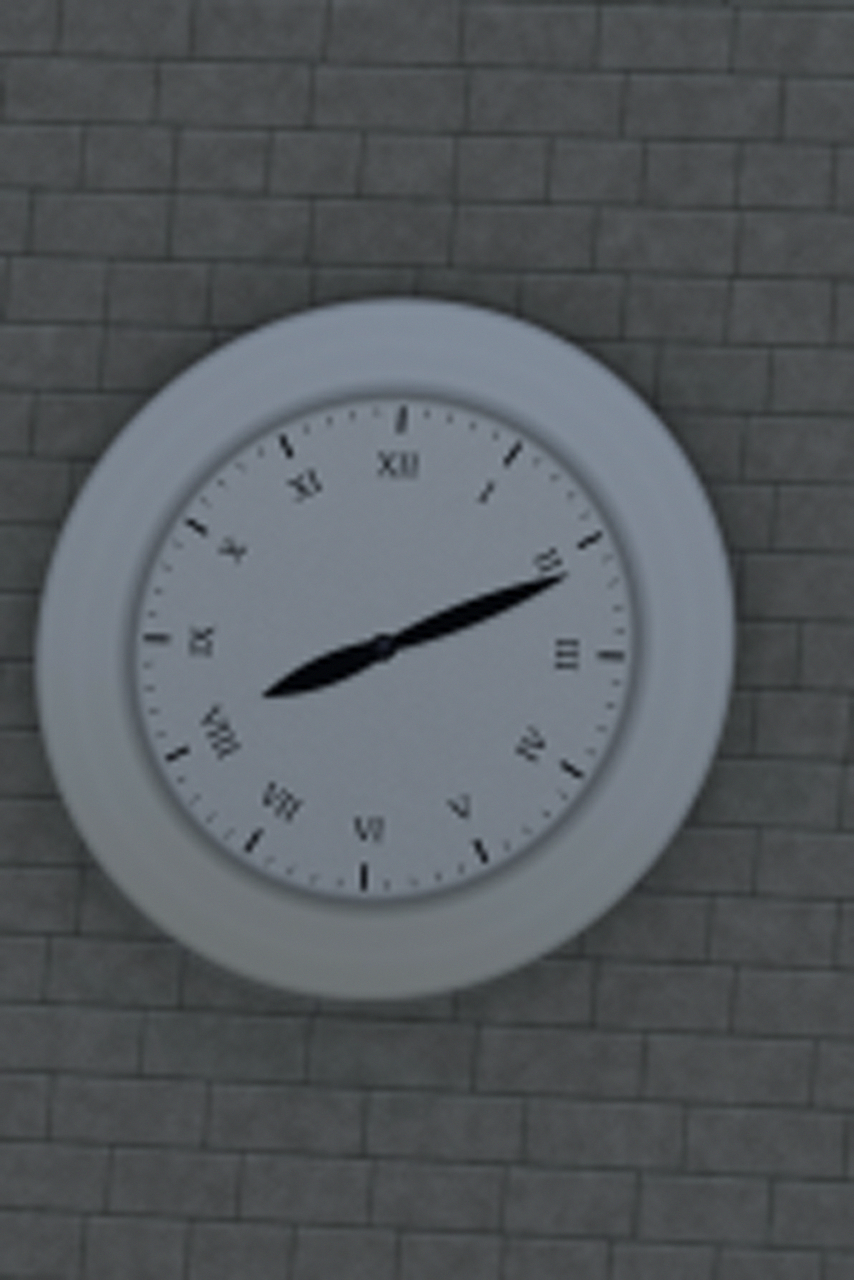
{"hour": 8, "minute": 11}
